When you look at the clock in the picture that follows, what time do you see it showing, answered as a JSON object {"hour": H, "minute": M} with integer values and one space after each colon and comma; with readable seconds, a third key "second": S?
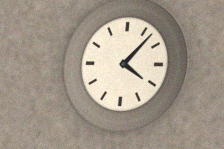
{"hour": 4, "minute": 7}
